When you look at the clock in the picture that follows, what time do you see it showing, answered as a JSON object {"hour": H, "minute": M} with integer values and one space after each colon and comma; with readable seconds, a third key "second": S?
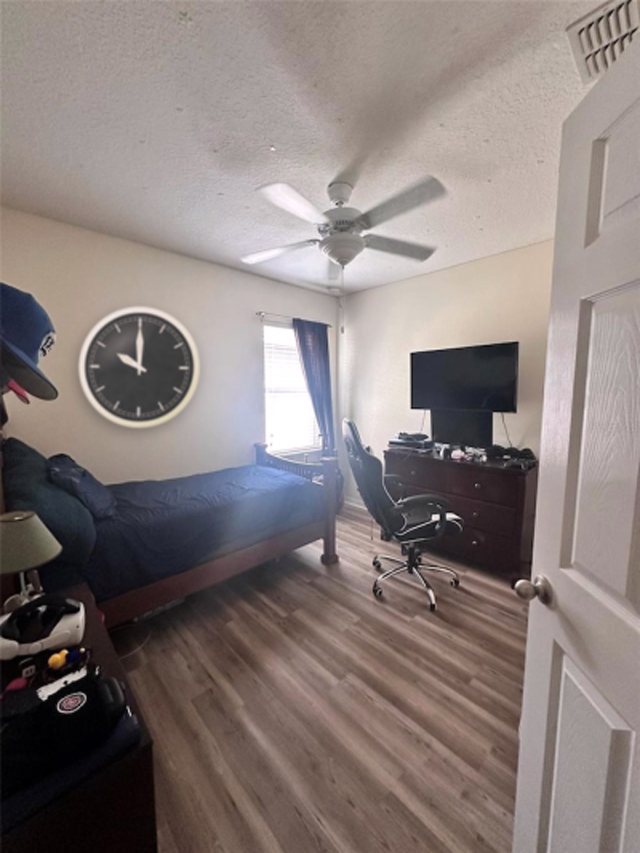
{"hour": 10, "minute": 0}
